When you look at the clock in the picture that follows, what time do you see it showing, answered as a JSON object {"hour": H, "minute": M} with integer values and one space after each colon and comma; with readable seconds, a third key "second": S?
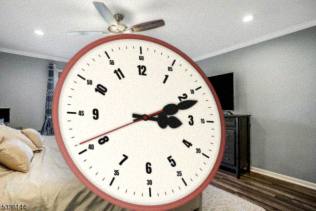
{"hour": 3, "minute": 11, "second": 41}
